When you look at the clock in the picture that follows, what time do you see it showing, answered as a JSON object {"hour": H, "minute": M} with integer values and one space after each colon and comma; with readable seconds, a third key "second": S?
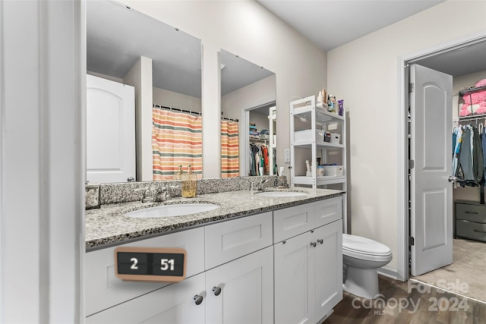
{"hour": 2, "minute": 51}
